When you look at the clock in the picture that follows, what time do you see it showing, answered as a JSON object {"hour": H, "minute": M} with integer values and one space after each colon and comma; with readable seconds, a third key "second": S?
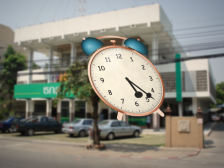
{"hour": 5, "minute": 23}
